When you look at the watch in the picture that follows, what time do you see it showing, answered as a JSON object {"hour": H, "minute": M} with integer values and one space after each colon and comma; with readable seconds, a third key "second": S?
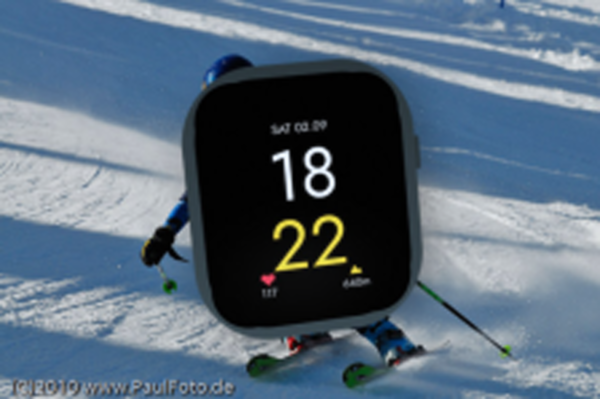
{"hour": 18, "minute": 22}
